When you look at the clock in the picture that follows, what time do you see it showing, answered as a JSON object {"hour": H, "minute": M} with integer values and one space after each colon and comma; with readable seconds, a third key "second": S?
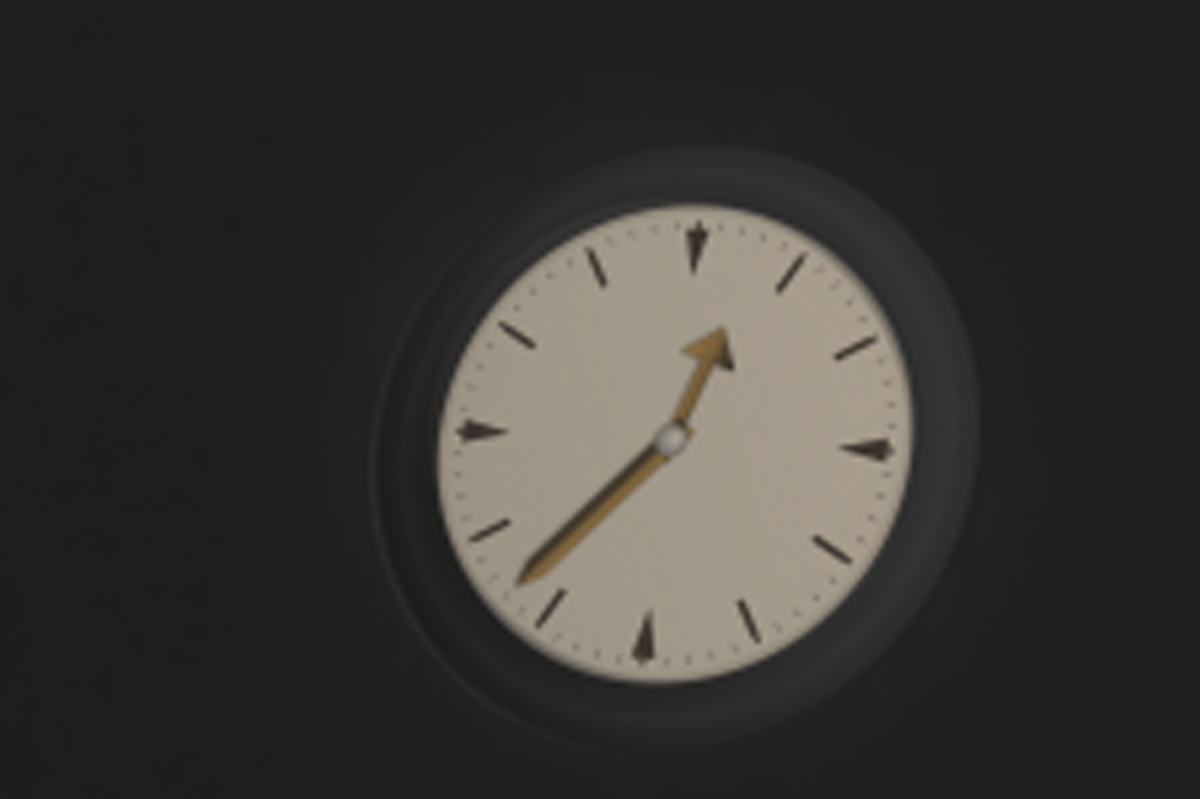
{"hour": 12, "minute": 37}
